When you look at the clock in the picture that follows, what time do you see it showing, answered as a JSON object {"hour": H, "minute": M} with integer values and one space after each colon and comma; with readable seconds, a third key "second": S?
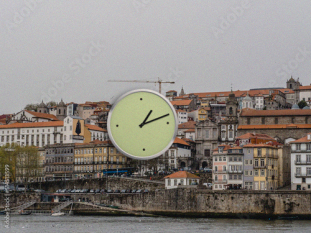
{"hour": 1, "minute": 12}
